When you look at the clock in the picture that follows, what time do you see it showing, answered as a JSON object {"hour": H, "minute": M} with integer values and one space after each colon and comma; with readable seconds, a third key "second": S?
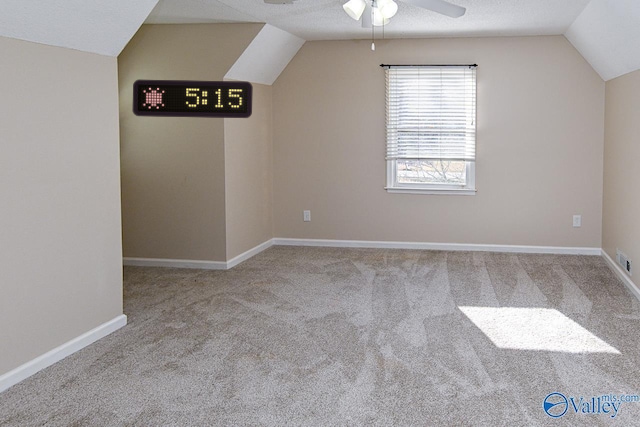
{"hour": 5, "minute": 15}
